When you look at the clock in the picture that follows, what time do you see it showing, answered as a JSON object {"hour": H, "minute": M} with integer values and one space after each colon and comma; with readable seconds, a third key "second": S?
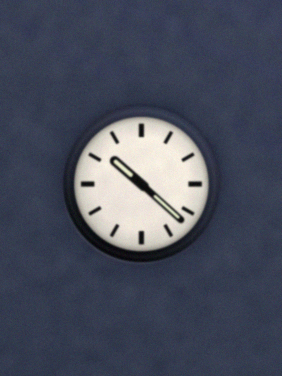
{"hour": 10, "minute": 22}
